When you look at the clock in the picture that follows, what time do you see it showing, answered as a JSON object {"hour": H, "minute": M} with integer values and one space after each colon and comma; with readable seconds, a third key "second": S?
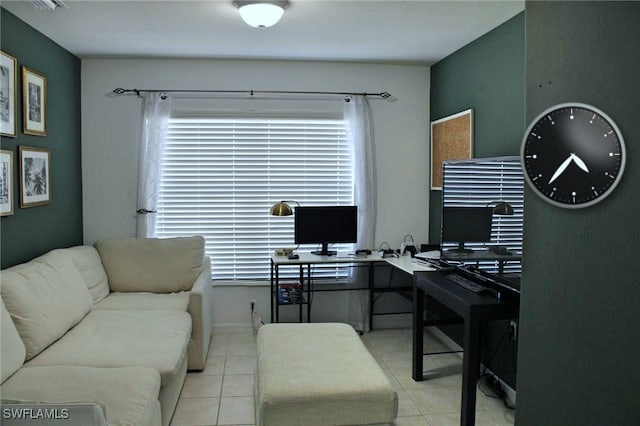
{"hour": 4, "minute": 37}
